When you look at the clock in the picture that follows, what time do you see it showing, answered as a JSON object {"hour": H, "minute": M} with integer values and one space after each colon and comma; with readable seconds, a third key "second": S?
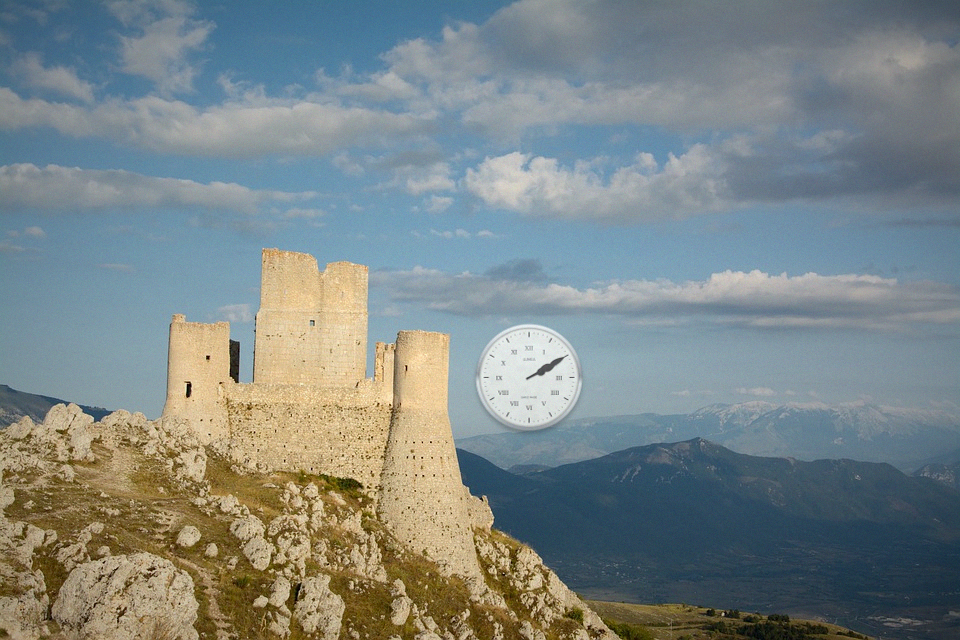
{"hour": 2, "minute": 10}
